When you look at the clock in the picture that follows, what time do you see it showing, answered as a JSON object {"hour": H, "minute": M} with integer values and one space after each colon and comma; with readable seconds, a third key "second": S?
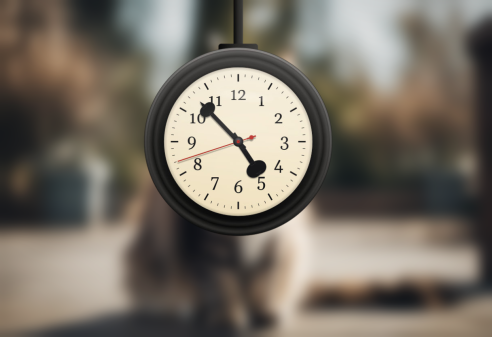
{"hour": 4, "minute": 52, "second": 42}
